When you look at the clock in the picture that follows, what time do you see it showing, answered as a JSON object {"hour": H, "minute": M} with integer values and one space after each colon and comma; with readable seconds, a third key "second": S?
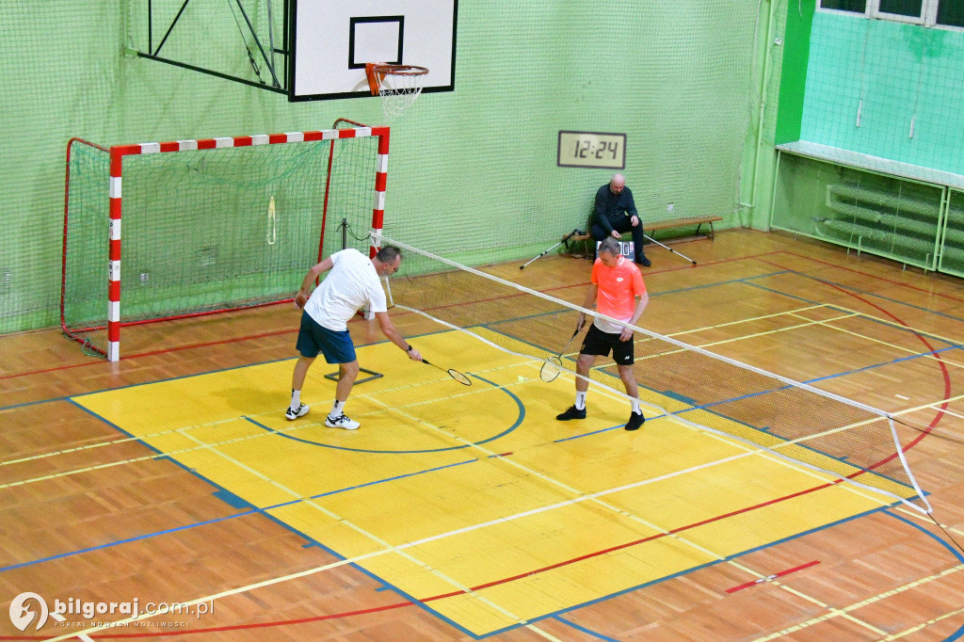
{"hour": 12, "minute": 24}
